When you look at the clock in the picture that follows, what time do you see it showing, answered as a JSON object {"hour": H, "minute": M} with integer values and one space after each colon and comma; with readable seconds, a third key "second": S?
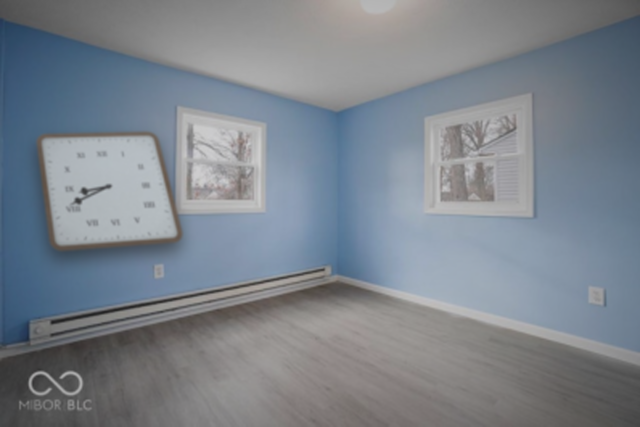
{"hour": 8, "minute": 41}
